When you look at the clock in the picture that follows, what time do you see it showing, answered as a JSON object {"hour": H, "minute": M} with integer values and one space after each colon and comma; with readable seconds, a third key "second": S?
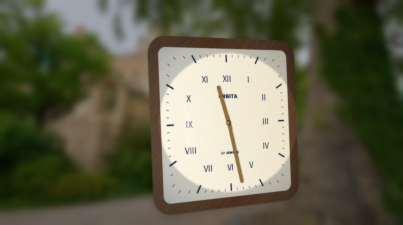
{"hour": 11, "minute": 28}
